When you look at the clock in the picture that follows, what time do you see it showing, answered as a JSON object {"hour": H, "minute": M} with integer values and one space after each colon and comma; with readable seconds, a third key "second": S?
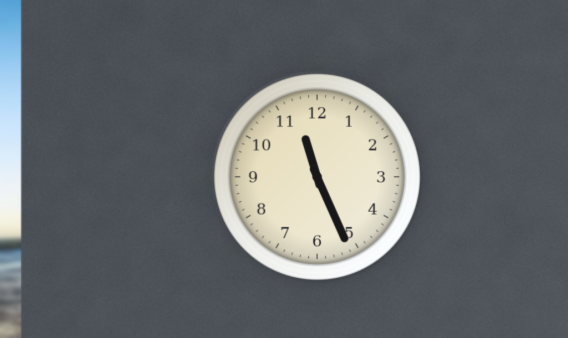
{"hour": 11, "minute": 26}
